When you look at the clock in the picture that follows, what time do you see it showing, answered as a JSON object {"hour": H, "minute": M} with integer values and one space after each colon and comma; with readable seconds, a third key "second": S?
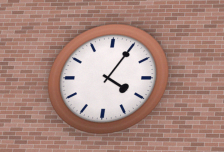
{"hour": 4, "minute": 5}
